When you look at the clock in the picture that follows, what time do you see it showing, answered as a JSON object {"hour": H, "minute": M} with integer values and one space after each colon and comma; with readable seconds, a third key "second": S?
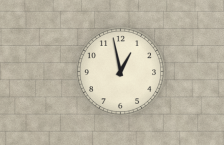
{"hour": 12, "minute": 58}
